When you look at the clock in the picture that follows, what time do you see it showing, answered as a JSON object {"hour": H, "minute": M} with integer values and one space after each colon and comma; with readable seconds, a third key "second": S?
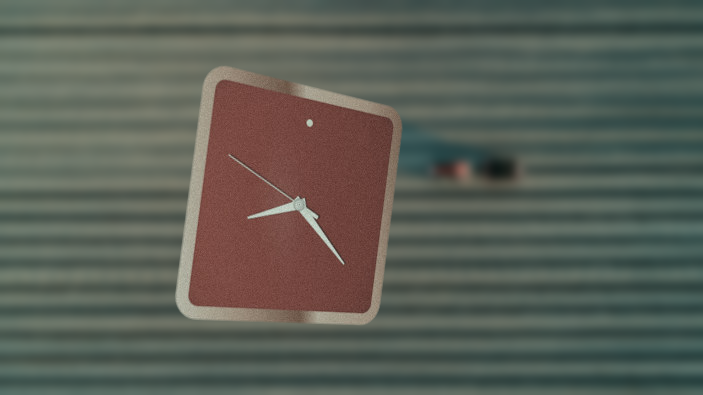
{"hour": 8, "minute": 21, "second": 49}
